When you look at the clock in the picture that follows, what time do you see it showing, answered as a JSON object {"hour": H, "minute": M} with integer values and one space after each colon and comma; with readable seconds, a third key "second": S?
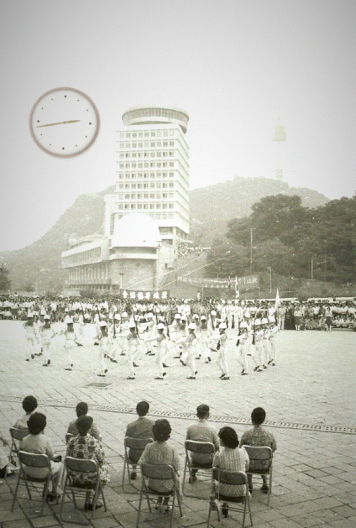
{"hour": 2, "minute": 43}
